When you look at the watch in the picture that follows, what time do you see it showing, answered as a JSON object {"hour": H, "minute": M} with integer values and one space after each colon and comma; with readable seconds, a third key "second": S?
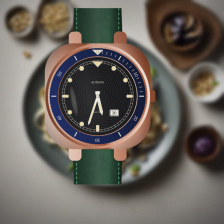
{"hour": 5, "minute": 33}
